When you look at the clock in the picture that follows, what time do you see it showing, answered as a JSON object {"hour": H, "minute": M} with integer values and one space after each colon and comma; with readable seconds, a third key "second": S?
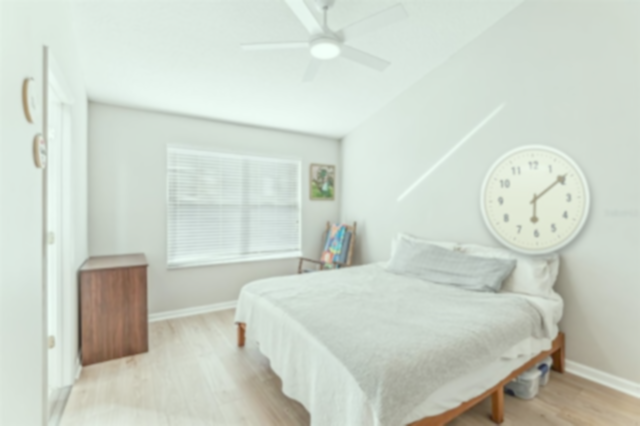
{"hour": 6, "minute": 9}
